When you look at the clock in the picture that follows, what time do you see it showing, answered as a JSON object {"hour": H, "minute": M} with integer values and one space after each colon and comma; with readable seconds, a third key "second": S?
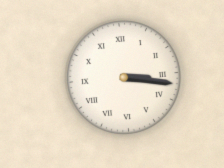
{"hour": 3, "minute": 17}
